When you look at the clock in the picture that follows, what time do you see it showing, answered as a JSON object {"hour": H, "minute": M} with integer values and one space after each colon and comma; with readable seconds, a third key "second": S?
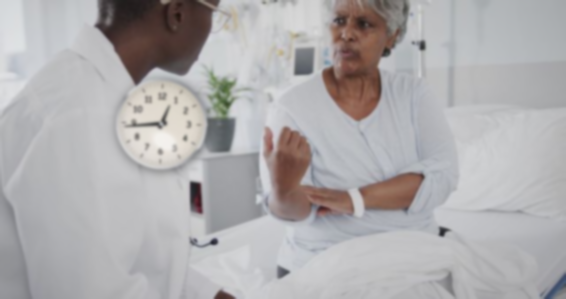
{"hour": 12, "minute": 44}
